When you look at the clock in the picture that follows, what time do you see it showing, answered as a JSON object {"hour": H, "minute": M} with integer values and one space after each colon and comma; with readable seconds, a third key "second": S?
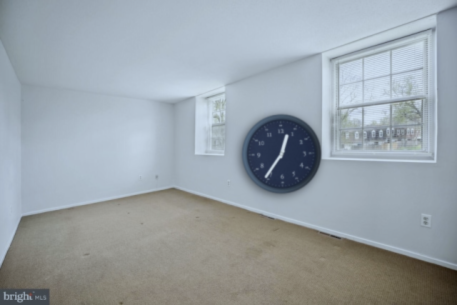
{"hour": 12, "minute": 36}
